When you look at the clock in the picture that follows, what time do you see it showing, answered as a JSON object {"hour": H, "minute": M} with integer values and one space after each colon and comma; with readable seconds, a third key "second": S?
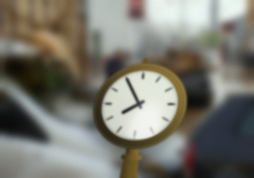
{"hour": 7, "minute": 55}
